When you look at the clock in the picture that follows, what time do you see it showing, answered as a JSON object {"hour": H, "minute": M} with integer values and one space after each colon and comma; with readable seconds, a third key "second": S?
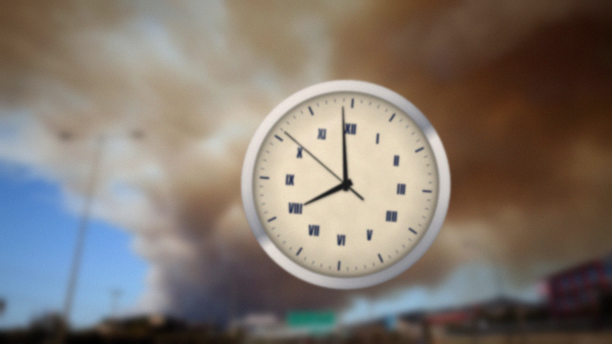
{"hour": 7, "minute": 58, "second": 51}
